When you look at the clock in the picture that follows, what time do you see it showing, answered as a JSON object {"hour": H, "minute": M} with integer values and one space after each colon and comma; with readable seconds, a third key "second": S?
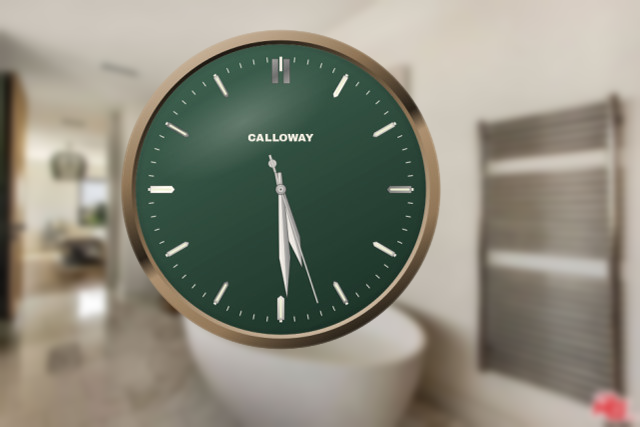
{"hour": 5, "minute": 29, "second": 27}
